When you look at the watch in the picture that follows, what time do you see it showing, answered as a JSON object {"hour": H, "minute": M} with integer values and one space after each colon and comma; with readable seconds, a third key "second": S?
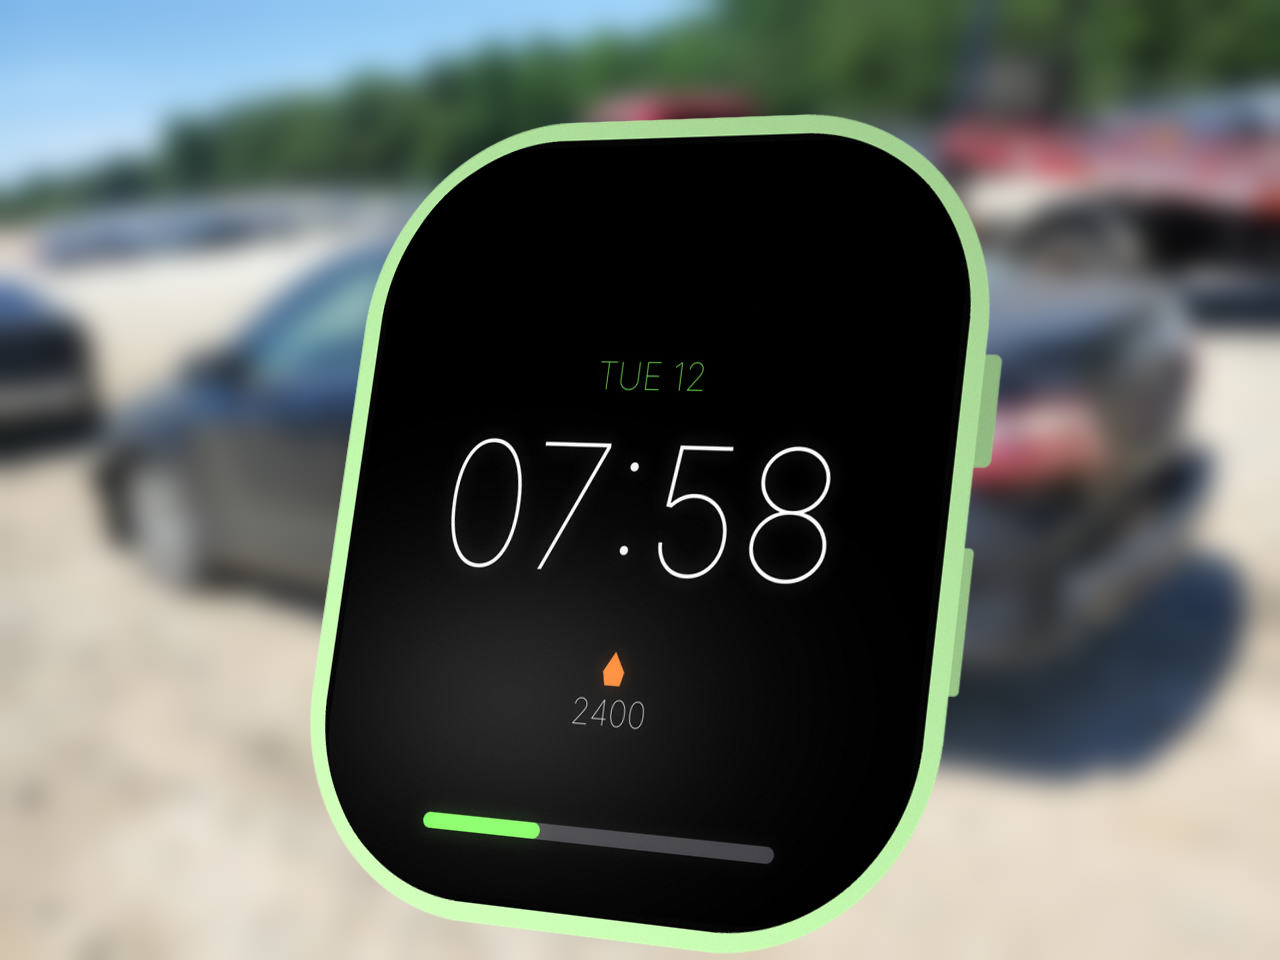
{"hour": 7, "minute": 58}
